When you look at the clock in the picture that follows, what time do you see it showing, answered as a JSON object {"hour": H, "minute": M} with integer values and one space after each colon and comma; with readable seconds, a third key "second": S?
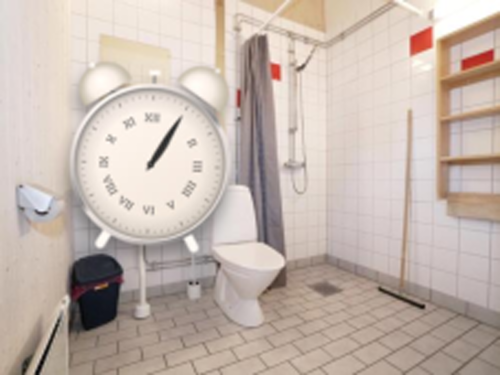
{"hour": 1, "minute": 5}
